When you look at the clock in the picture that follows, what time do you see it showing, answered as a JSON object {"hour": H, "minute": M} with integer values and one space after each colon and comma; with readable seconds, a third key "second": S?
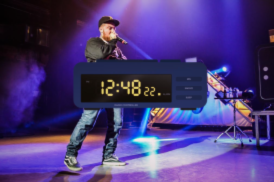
{"hour": 12, "minute": 48, "second": 22}
